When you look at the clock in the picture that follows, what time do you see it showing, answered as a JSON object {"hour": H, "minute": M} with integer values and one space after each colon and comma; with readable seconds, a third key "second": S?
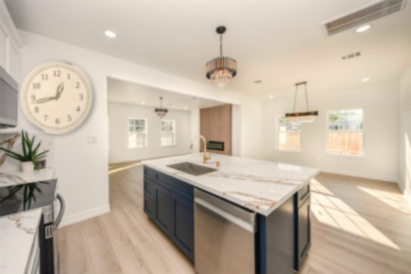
{"hour": 12, "minute": 43}
